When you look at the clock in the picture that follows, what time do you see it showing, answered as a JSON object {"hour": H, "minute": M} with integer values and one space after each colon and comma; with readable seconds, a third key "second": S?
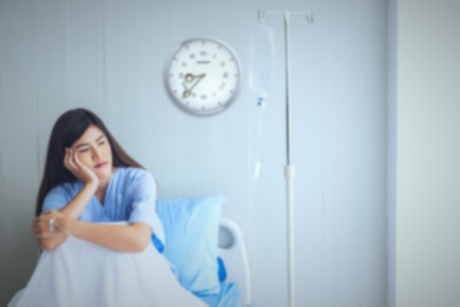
{"hour": 8, "minute": 37}
